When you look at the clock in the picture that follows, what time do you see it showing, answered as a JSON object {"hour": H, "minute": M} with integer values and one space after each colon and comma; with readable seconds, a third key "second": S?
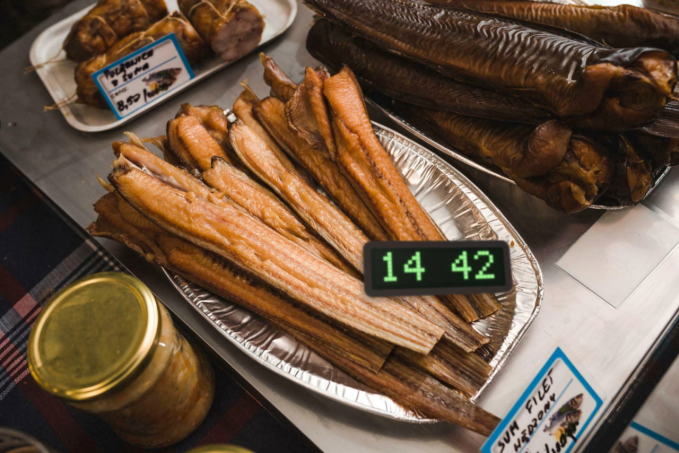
{"hour": 14, "minute": 42}
